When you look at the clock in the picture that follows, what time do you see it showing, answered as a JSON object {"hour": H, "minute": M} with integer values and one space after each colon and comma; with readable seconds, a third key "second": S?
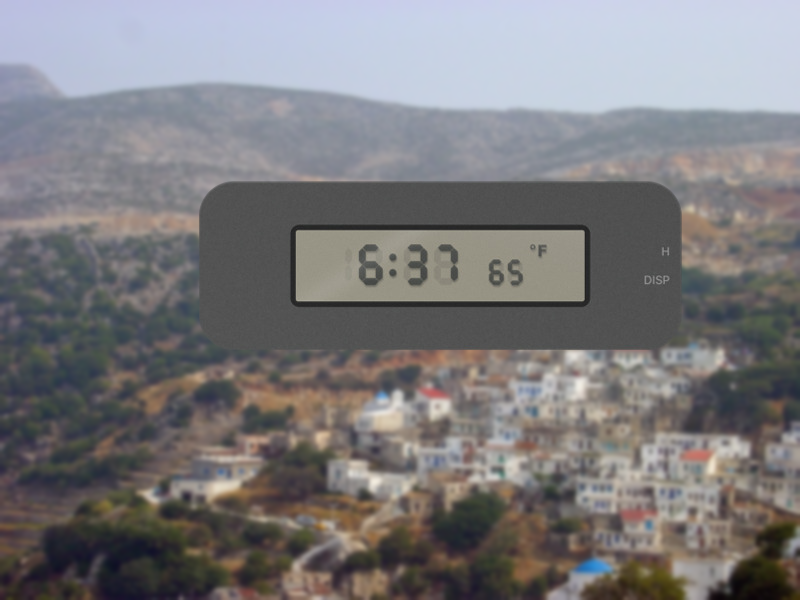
{"hour": 6, "minute": 37}
